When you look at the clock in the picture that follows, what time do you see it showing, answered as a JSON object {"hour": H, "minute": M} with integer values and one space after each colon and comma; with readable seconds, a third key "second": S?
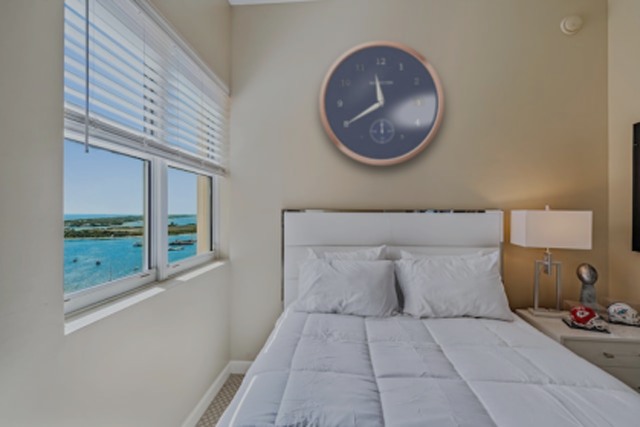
{"hour": 11, "minute": 40}
